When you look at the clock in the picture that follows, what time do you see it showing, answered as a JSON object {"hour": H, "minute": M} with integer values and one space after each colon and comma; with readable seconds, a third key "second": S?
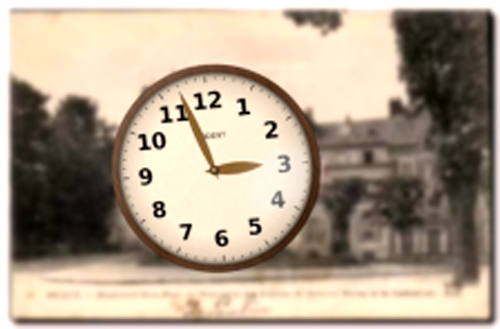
{"hour": 2, "minute": 57}
